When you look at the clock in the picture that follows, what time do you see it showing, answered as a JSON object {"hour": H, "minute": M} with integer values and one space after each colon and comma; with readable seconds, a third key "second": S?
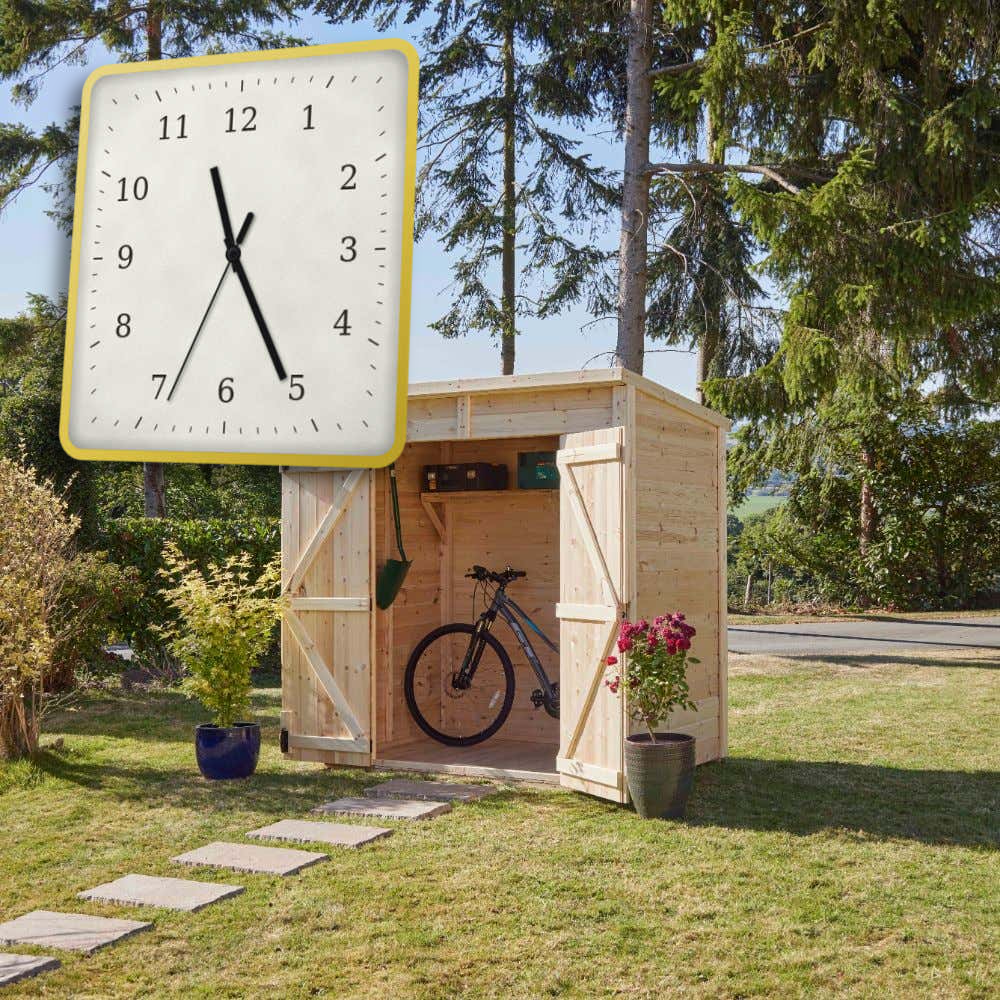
{"hour": 11, "minute": 25, "second": 34}
